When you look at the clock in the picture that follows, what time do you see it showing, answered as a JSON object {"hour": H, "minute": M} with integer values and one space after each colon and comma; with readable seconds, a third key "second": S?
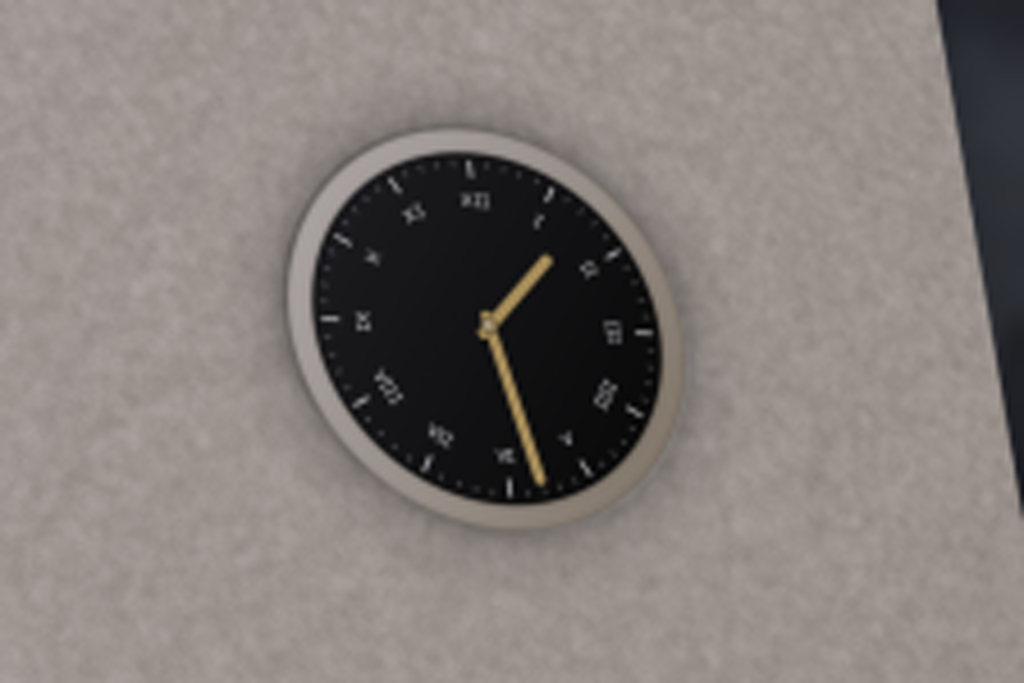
{"hour": 1, "minute": 28}
